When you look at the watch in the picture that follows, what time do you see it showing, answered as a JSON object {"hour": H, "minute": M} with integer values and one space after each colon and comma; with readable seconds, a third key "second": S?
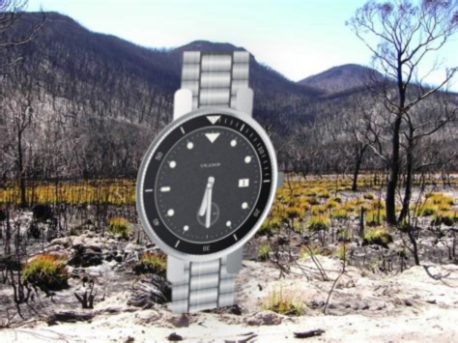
{"hour": 6, "minute": 30}
